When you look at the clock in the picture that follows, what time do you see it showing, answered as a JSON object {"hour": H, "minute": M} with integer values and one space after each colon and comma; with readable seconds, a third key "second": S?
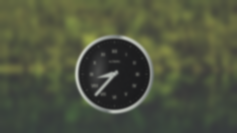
{"hour": 8, "minute": 37}
